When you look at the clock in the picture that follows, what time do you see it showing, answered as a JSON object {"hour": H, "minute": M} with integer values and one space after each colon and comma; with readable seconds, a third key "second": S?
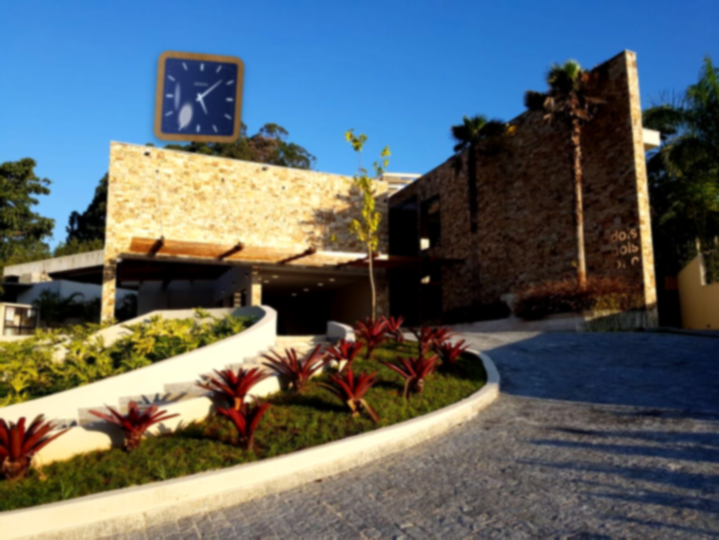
{"hour": 5, "minute": 8}
